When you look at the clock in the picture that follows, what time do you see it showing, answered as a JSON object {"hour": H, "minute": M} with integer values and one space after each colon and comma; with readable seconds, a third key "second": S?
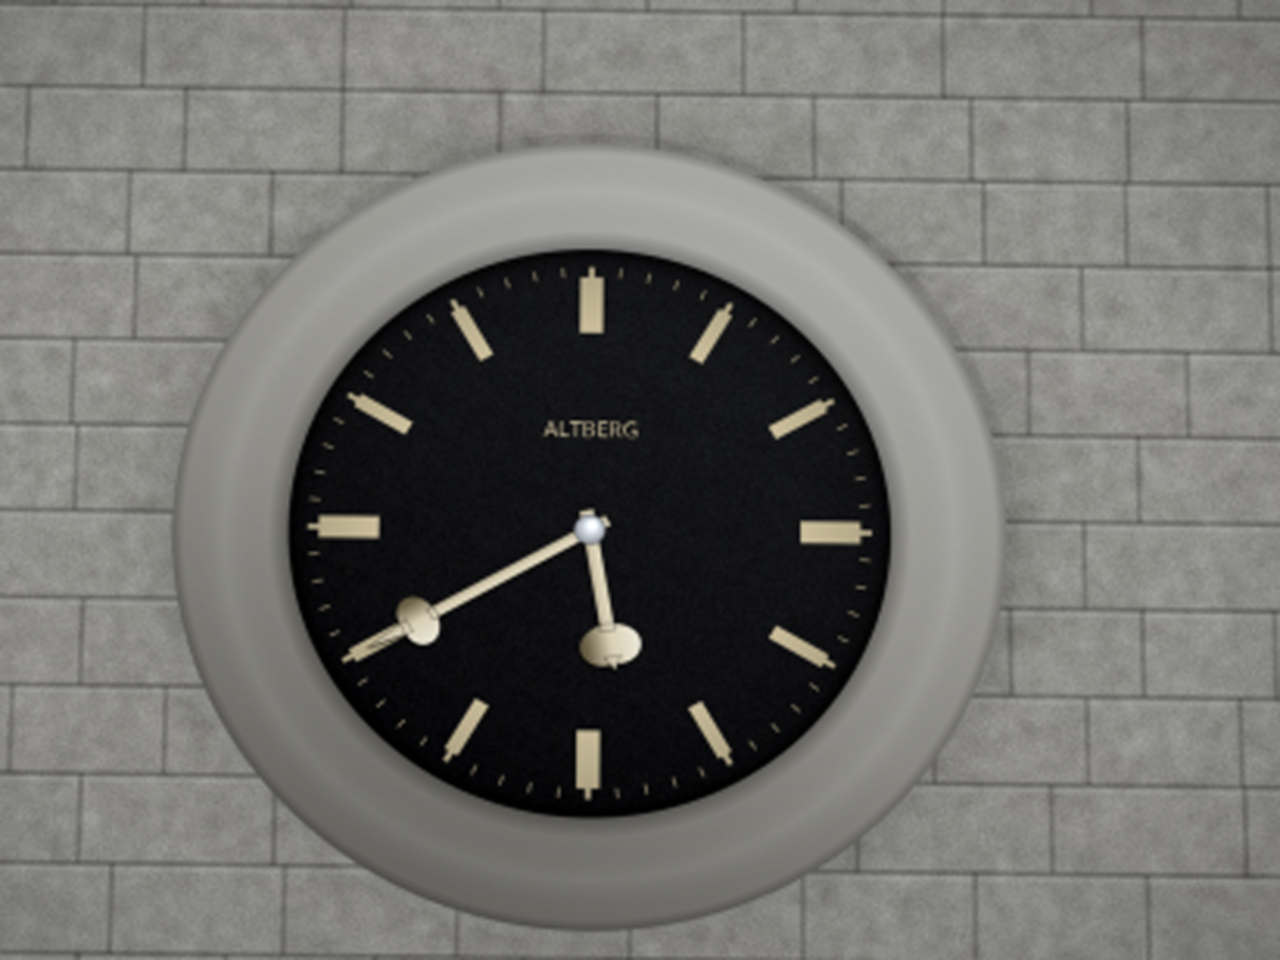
{"hour": 5, "minute": 40}
